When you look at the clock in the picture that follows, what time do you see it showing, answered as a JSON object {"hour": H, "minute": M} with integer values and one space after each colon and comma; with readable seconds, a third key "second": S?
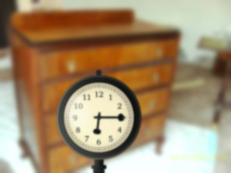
{"hour": 6, "minute": 15}
